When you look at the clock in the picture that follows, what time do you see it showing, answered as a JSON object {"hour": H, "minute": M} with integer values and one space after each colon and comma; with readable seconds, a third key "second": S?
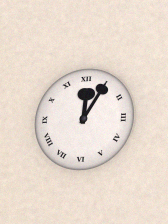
{"hour": 12, "minute": 5}
